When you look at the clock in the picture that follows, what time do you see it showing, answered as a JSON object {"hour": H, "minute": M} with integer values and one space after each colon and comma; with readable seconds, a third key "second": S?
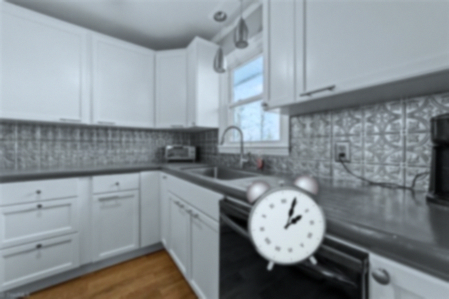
{"hour": 2, "minute": 4}
